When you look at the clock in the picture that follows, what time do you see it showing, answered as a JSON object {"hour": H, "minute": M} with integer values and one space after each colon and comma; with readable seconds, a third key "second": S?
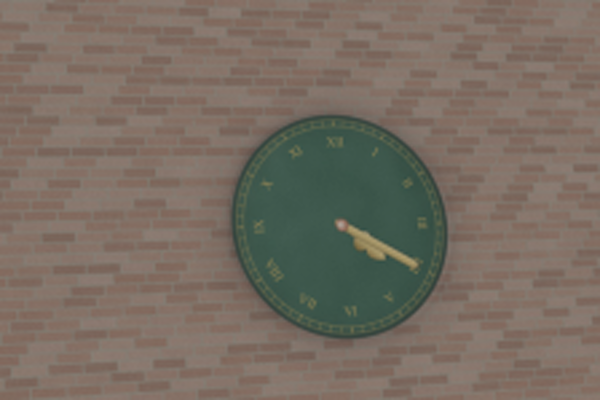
{"hour": 4, "minute": 20}
